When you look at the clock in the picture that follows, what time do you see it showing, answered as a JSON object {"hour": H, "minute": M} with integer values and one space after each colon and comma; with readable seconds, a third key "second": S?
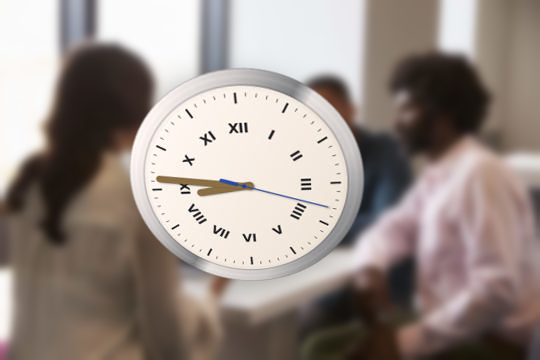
{"hour": 8, "minute": 46, "second": 18}
